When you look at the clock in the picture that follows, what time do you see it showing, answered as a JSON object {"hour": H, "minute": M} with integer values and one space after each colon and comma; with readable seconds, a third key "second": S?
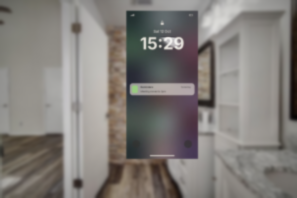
{"hour": 15, "minute": 29}
